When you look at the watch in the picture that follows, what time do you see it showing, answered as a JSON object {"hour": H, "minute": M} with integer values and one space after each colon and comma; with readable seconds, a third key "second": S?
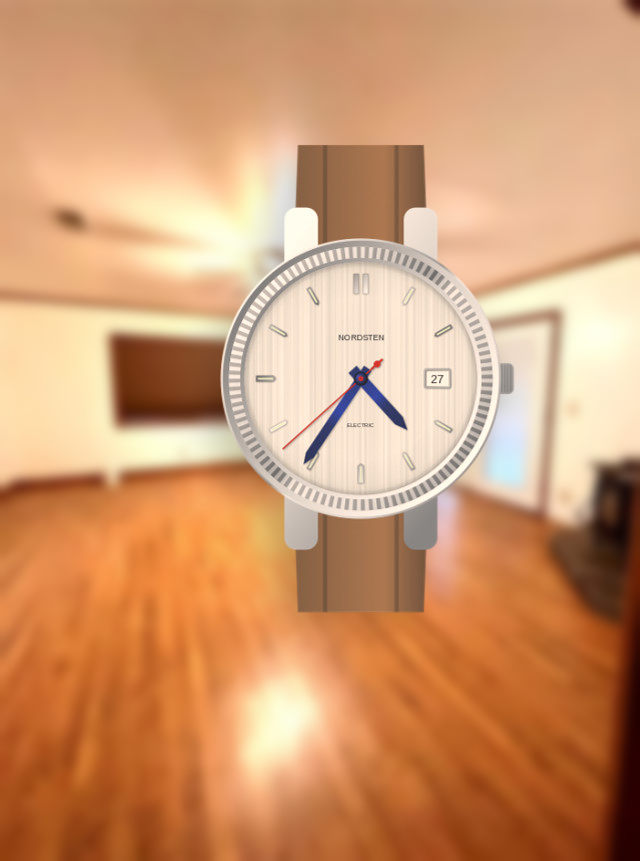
{"hour": 4, "minute": 35, "second": 38}
